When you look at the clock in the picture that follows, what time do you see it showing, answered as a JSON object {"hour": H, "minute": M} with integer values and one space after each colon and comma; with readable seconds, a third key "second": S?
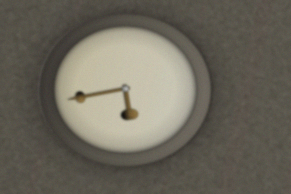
{"hour": 5, "minute": 43}
